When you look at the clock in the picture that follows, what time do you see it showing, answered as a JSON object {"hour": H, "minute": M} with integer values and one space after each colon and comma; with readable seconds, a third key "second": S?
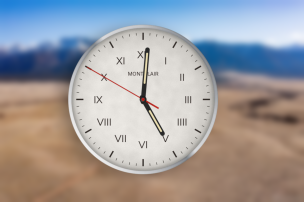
{"hour": 5, "minute": 0, "second": 50}
